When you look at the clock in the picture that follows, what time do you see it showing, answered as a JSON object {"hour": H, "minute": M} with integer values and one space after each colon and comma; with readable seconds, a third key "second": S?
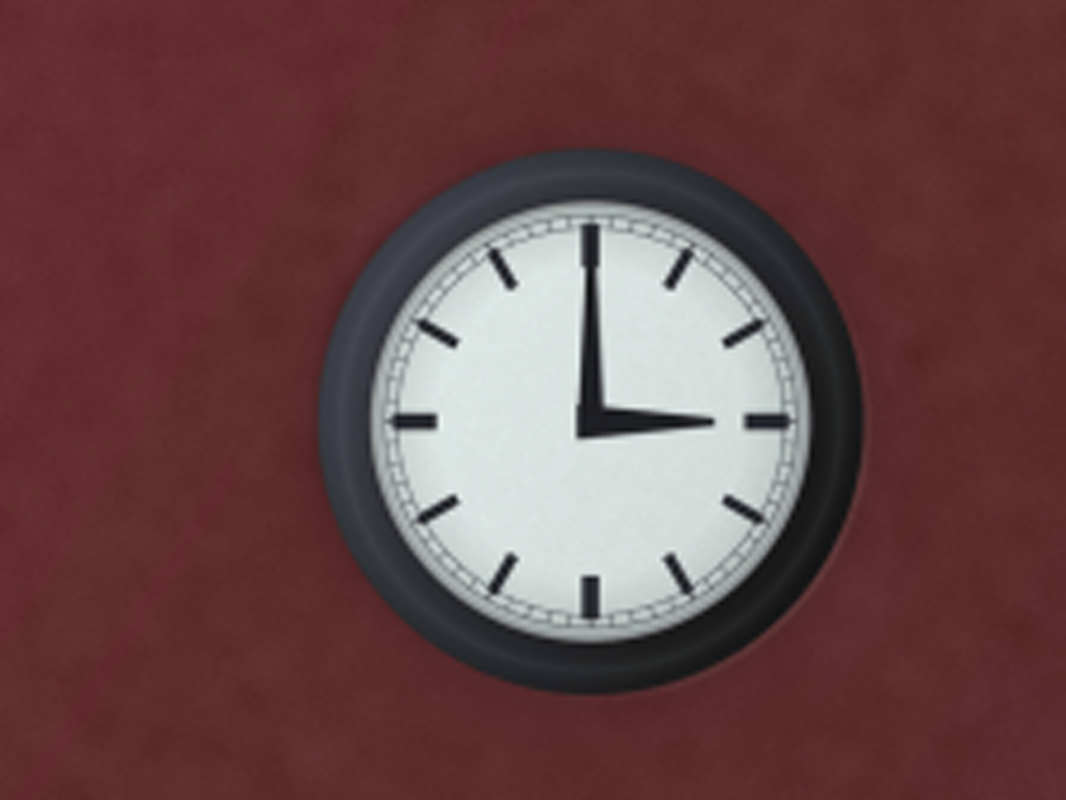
{"hour": 3, "minute": 0}
